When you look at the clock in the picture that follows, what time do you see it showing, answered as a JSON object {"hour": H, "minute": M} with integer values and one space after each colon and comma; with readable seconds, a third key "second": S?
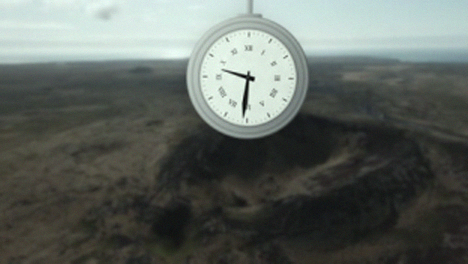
{"hour": 9, "minute": 31}
